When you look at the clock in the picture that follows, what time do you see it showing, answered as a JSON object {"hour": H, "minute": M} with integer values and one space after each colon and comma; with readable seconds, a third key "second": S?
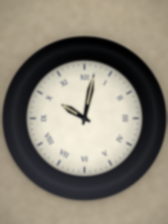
{"hour": 10, "minute": 2}
